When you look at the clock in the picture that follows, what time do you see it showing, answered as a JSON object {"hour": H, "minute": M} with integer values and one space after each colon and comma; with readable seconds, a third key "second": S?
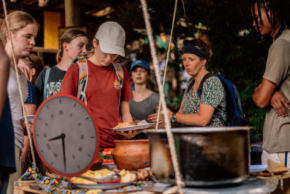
{"hour": 8, "minute": 30}
